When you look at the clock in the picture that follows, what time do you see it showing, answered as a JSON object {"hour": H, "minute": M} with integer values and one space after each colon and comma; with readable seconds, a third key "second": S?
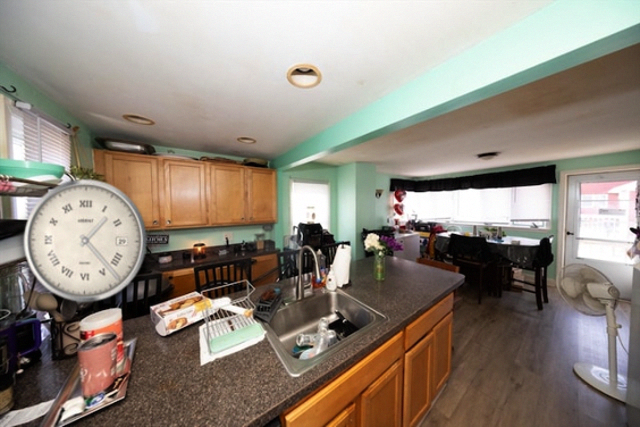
{"hour": 1, "minute": 23}
